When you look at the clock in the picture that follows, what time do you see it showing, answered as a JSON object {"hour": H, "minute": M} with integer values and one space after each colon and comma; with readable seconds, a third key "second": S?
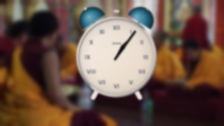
{"hour": 1, "minute": 6}
